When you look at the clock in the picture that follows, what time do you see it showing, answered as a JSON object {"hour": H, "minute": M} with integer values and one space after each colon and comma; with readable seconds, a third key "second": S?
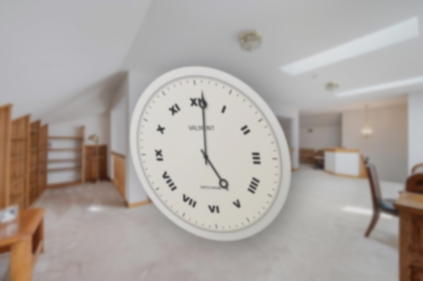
{"hour": 5, "minute": 1}
